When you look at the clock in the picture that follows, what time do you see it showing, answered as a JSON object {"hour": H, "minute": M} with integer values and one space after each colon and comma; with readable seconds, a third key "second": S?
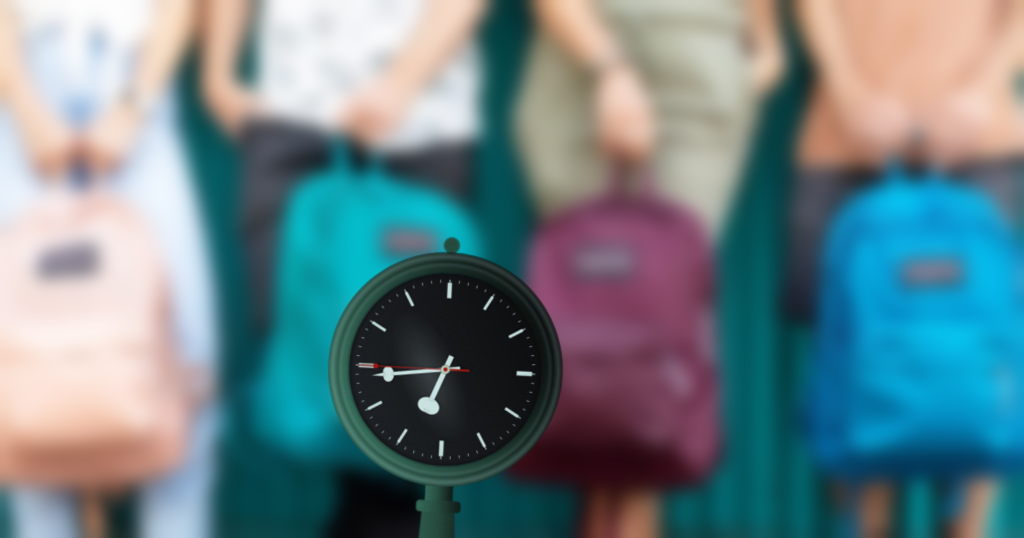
{"hour": 6, "minute": 43, "second": 45}
